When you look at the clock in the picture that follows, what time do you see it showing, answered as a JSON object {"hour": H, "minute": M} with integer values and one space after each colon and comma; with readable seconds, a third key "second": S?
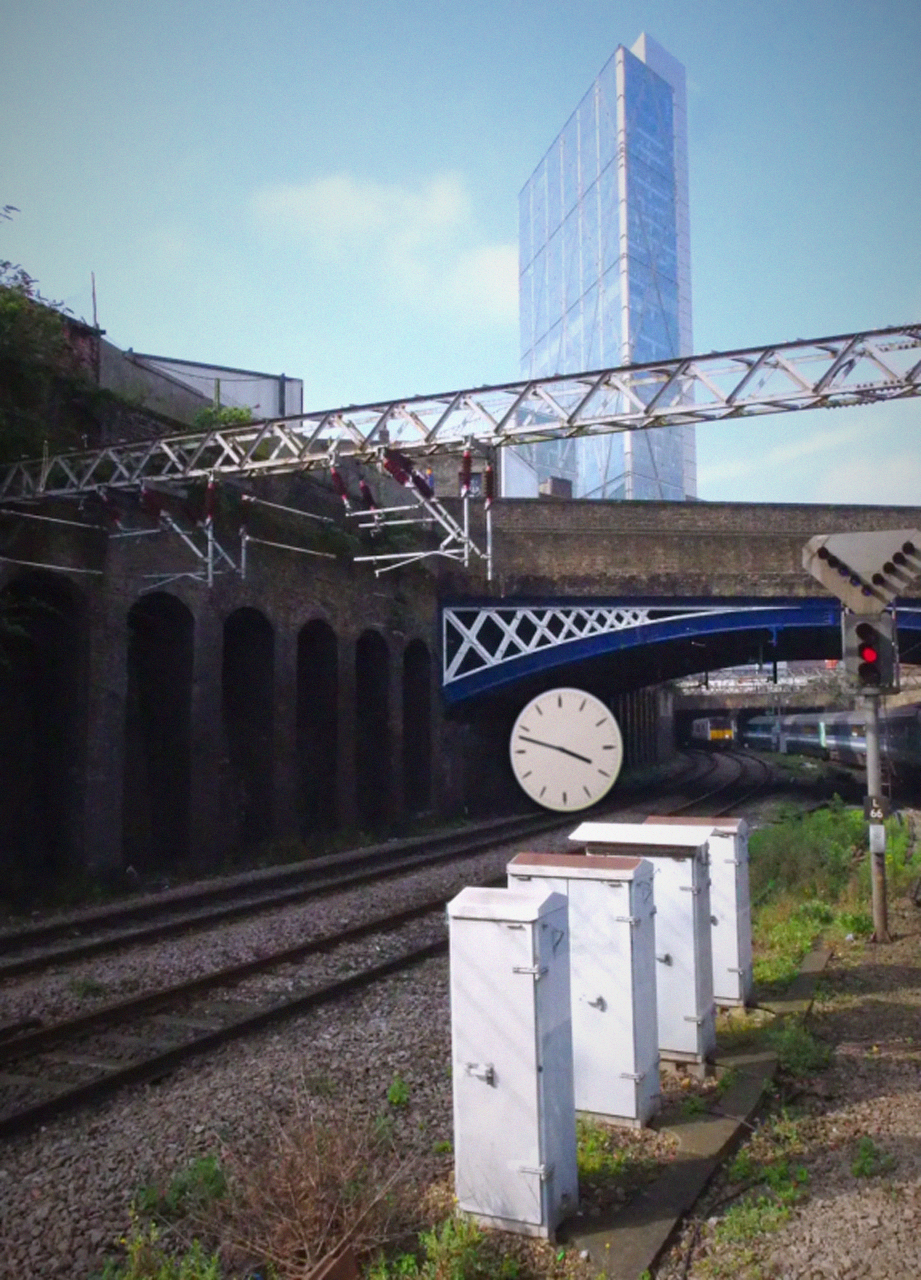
{"hour": 3, "minute": 48}
